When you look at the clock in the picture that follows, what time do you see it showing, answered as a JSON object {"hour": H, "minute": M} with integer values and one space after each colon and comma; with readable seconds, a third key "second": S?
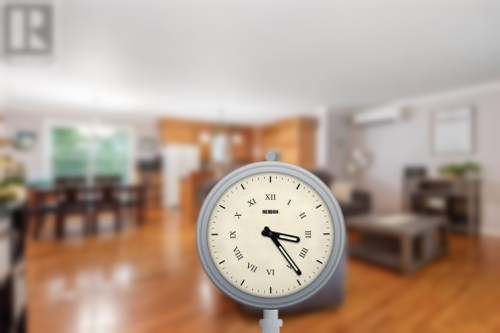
{"hour": 3, "minute": 24}
